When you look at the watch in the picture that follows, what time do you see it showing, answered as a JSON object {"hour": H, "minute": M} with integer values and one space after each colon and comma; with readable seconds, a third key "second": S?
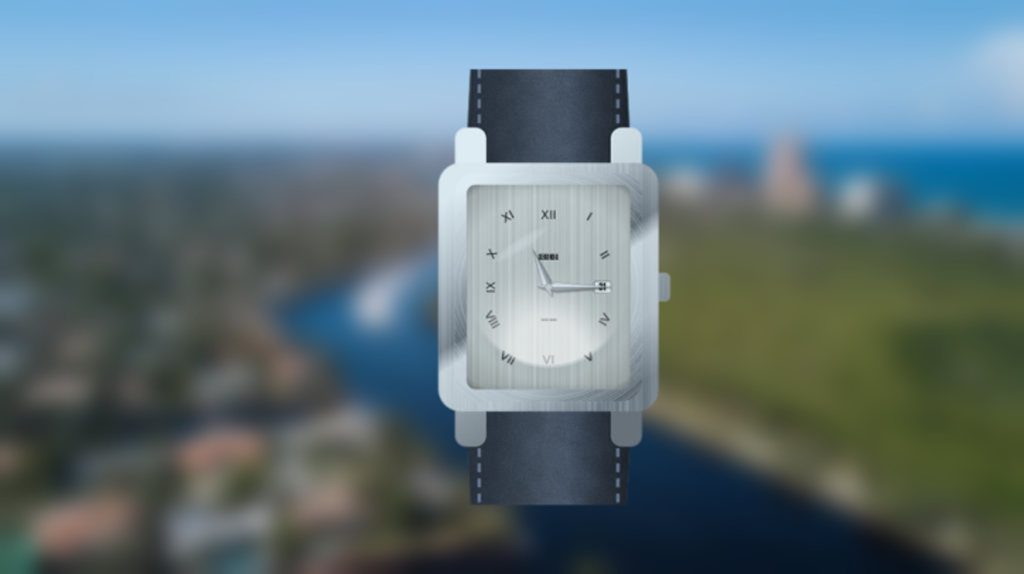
{"hour": 11, "minute": 15}
